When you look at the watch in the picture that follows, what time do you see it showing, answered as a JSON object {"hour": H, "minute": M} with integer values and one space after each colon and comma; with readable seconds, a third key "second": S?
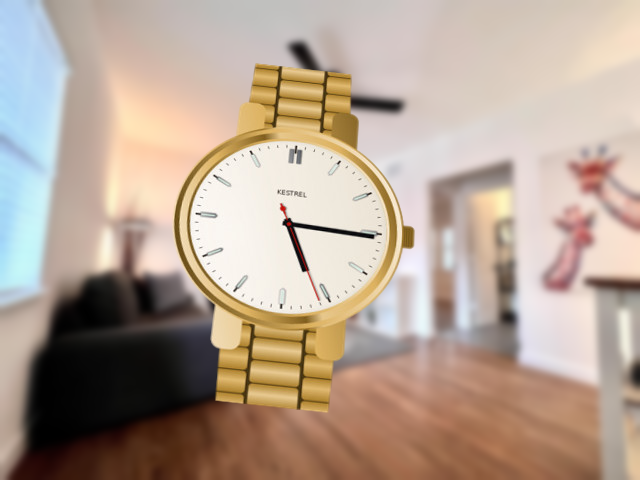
{"hour": 5, "minute": 15, "second": 26}
